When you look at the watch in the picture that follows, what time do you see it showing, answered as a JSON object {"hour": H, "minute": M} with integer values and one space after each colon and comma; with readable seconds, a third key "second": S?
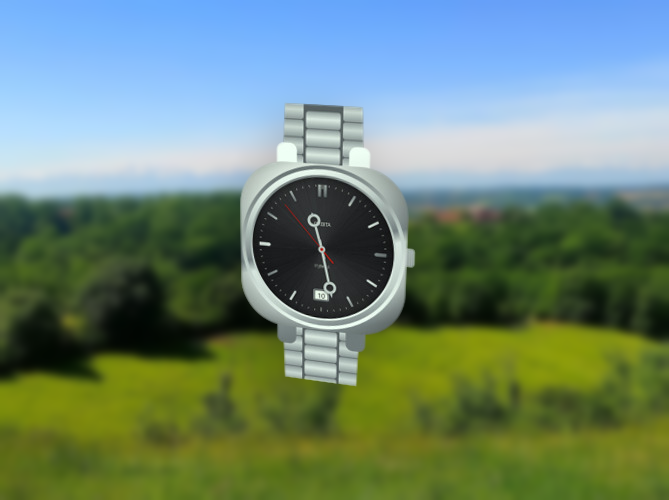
{"hour": 11, "minute": 27, "second": 53}
